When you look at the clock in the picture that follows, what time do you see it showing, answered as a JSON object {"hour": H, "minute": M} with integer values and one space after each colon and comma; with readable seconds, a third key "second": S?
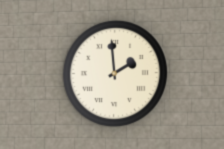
{"hour": 1, "minute": 59}
